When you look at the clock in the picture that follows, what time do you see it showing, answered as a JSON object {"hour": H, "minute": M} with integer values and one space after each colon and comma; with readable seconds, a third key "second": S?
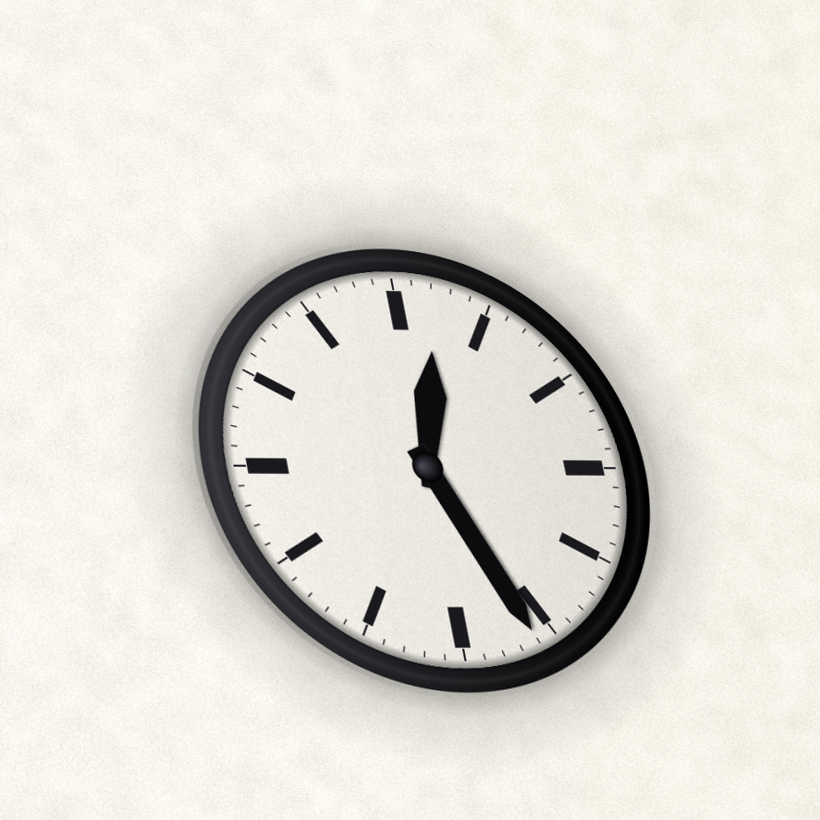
{"hour": 12, "minute": 26}
